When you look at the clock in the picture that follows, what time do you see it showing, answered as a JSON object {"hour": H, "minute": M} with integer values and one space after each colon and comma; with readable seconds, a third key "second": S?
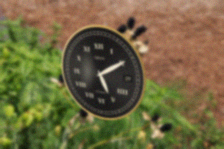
{"hour": 5, "minute": 10}
